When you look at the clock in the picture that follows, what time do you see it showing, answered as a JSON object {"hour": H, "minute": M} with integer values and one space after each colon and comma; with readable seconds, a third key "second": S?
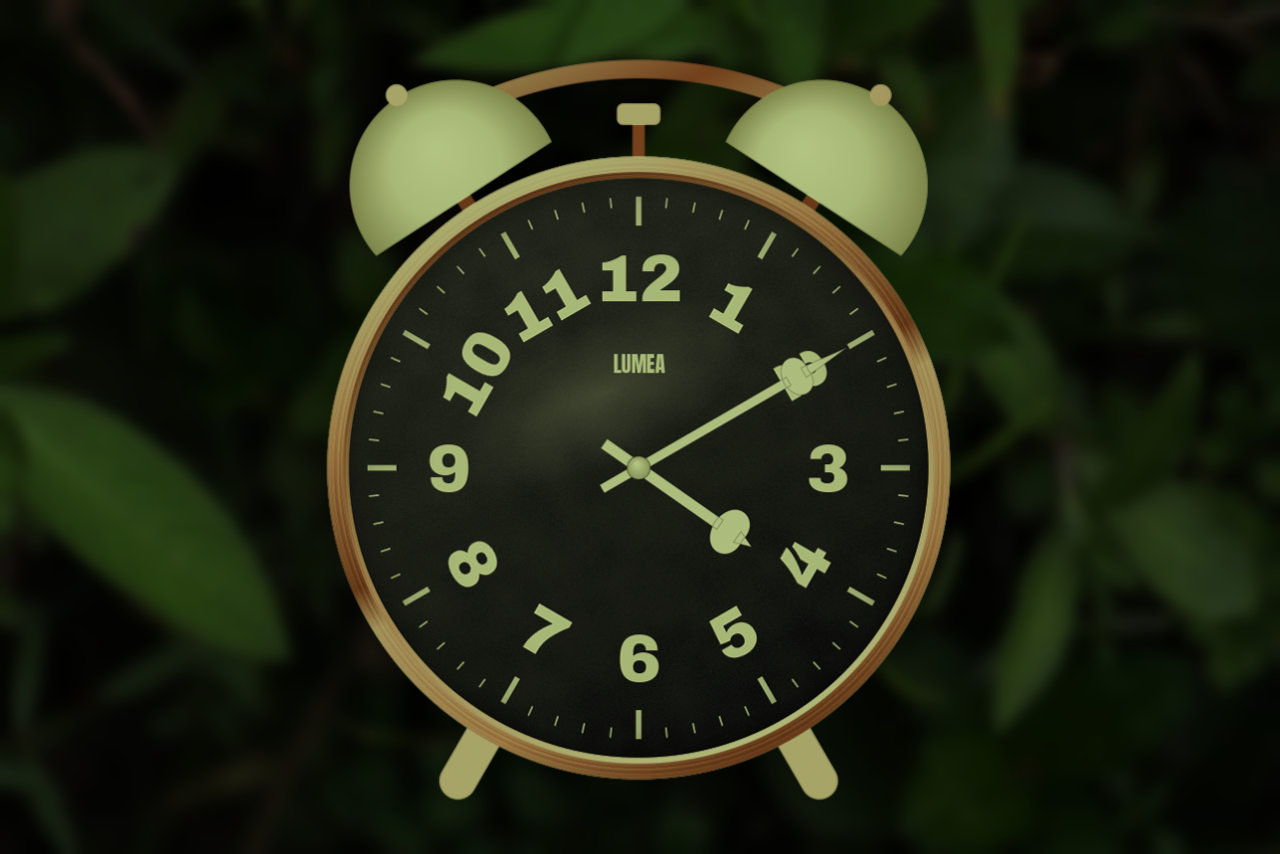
{"hour": 4, "minute": 10}
